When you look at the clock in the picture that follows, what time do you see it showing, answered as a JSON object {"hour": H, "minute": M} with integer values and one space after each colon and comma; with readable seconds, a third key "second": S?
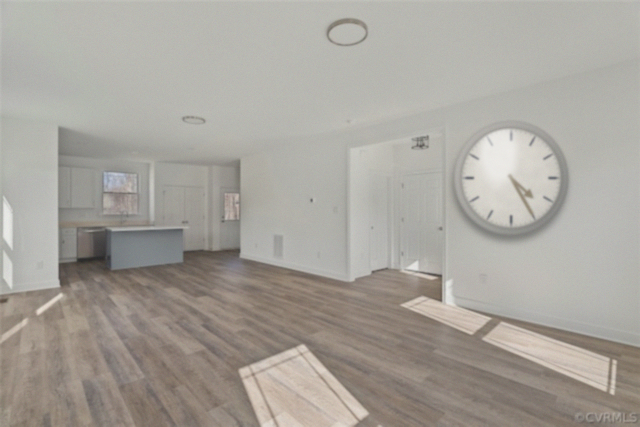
{"hour": 4, "minute": 25}
